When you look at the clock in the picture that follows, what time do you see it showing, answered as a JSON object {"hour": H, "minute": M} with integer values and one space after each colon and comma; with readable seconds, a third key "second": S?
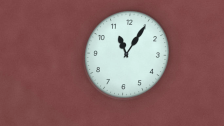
{"hour": 11, "minute": 5}
